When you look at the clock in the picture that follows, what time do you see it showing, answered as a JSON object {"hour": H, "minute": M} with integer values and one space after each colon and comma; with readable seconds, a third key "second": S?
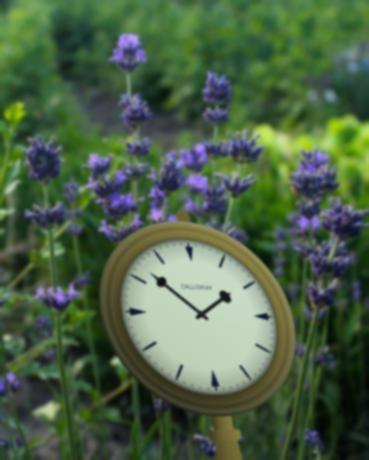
{"hour": 1, "minute": 52}
